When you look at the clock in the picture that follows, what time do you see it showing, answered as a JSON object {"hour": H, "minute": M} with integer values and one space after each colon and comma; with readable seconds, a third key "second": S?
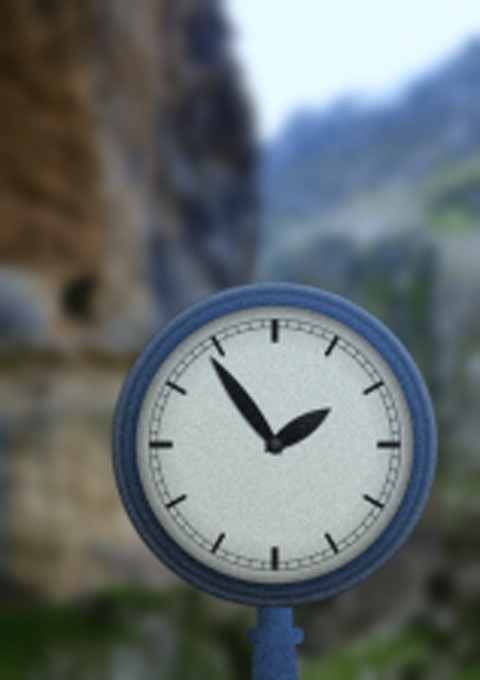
{"hour": 1, "minute": 54}
